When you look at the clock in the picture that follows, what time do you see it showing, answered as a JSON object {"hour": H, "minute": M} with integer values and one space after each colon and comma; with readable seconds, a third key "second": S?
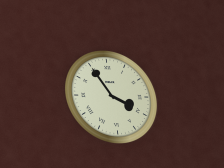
{"hour": 3, "minute": 55}
